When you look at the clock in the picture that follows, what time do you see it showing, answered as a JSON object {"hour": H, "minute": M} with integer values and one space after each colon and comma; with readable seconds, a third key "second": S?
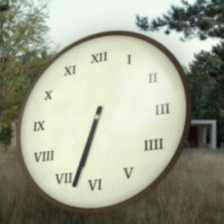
{"hour": 6, "minute": 33}
